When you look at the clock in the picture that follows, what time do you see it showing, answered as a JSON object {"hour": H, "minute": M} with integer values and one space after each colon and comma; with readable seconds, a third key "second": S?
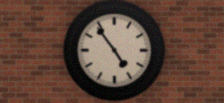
{"hour": 4, "minute": 54}
